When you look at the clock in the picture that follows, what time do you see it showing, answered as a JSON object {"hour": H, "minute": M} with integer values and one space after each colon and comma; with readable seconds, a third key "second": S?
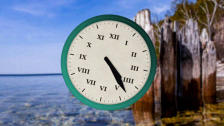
{"hour": 4, "minute": 23}
